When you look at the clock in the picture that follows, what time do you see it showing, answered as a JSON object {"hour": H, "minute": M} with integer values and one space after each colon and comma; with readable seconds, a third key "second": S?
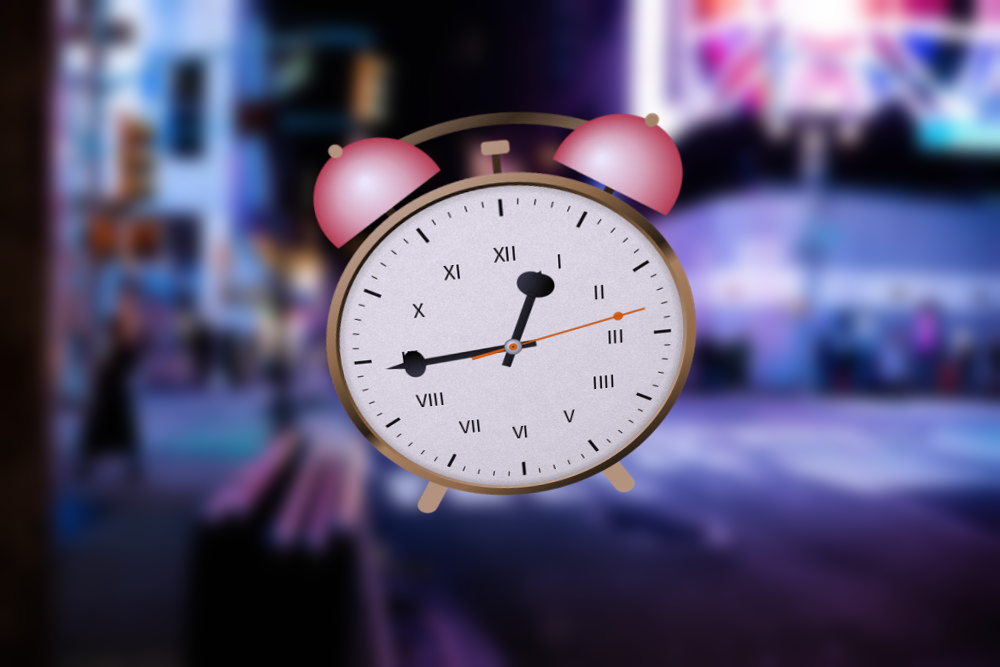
{"hour": 12, "minute": 44, "second": 13}
